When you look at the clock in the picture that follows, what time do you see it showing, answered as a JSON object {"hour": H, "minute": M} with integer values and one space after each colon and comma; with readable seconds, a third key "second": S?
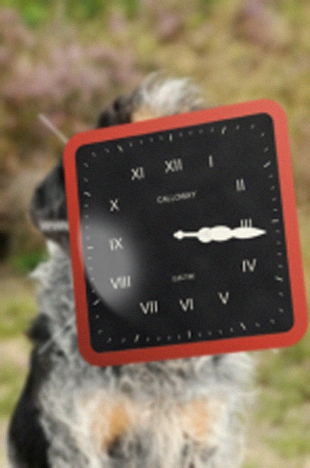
{"hour": 3, "minute": 16}
